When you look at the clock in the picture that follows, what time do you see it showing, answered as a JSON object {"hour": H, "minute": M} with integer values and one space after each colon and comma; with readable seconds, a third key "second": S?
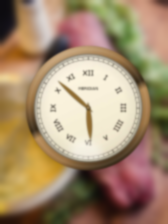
{"hour": 5, "minute": 52}
